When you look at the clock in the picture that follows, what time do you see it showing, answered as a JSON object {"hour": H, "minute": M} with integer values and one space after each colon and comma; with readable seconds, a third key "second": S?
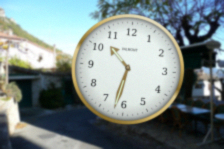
{"hour": 10, "minute": 32}
